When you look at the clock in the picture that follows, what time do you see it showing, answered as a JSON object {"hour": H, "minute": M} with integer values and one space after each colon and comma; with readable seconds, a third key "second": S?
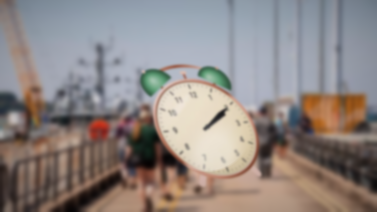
{"hour": 2, "minute": 10}
